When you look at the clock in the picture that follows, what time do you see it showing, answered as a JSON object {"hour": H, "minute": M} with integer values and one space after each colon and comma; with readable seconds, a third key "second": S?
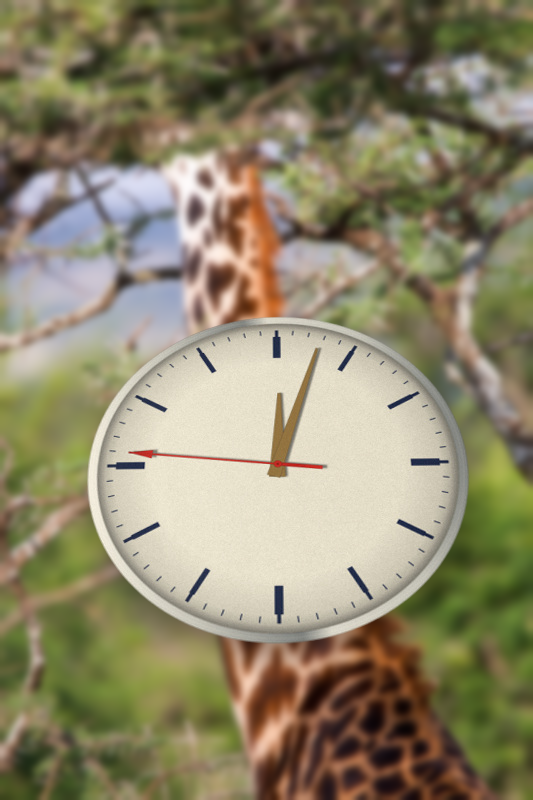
{"hour": 12, "minute": 2, "second": 46}
